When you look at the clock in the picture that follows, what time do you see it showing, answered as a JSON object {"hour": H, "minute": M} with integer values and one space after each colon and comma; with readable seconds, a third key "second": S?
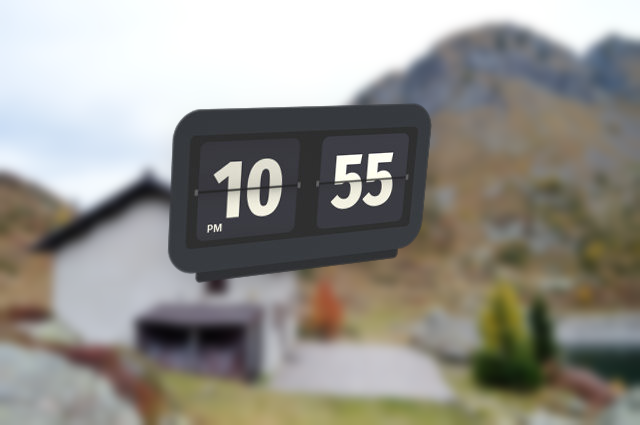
{"hour": 10, "minute": 55}
